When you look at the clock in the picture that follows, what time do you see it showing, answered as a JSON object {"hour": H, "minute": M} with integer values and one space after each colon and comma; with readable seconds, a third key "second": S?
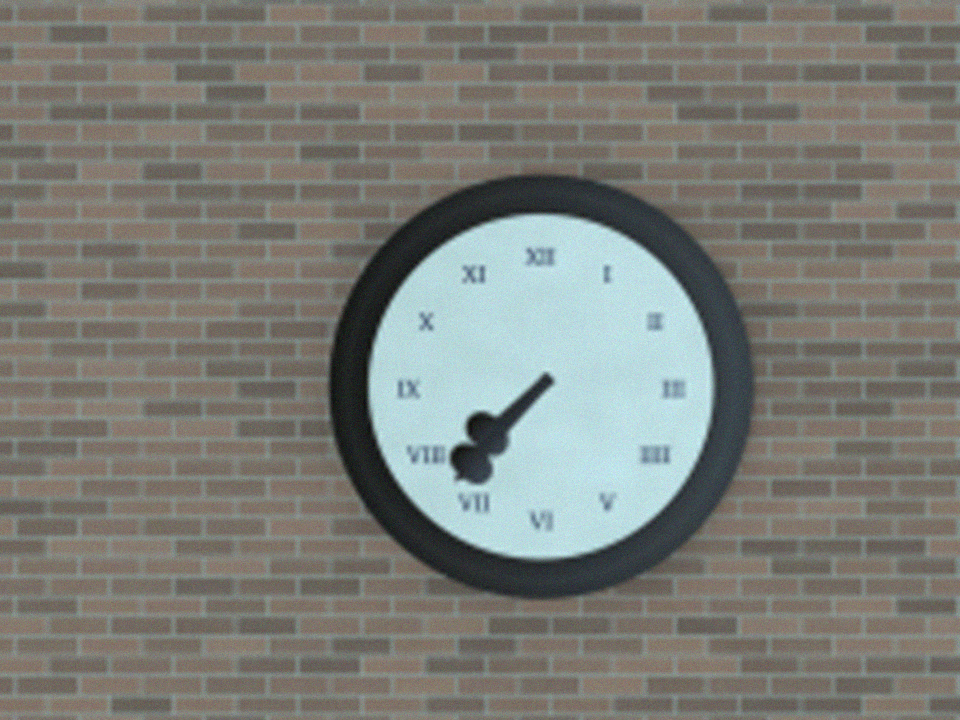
{"hour": 7, "minute": 37}
